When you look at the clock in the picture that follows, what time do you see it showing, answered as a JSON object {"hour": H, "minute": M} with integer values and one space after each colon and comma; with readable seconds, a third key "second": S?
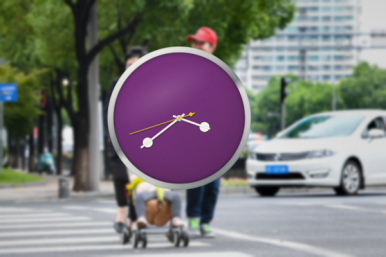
{"hour": 3, "minute": 38, "second": 42}
